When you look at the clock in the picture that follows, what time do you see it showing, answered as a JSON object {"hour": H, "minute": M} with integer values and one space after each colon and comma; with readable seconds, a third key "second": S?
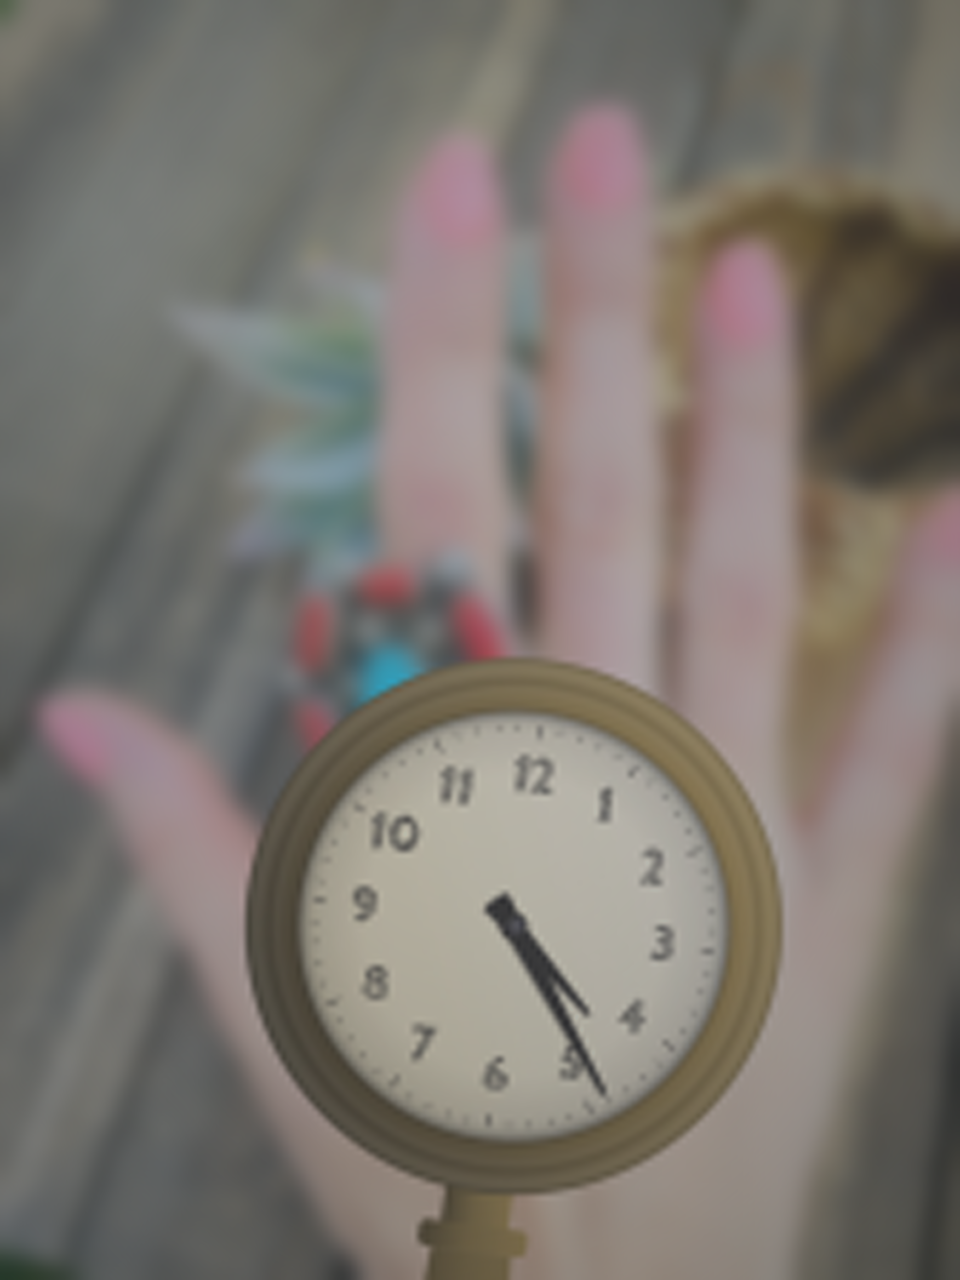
{"hour": 4, "minute": 24}
